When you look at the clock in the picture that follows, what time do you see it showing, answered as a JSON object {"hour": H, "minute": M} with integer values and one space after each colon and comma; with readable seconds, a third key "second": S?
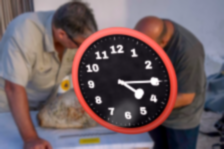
{"hour": 4, "minute": 15}
